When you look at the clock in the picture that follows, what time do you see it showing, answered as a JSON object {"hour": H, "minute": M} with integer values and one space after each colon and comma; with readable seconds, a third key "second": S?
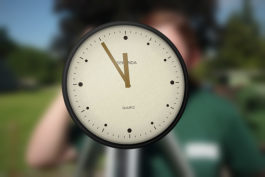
{"hour": 11, "minute": 55}
